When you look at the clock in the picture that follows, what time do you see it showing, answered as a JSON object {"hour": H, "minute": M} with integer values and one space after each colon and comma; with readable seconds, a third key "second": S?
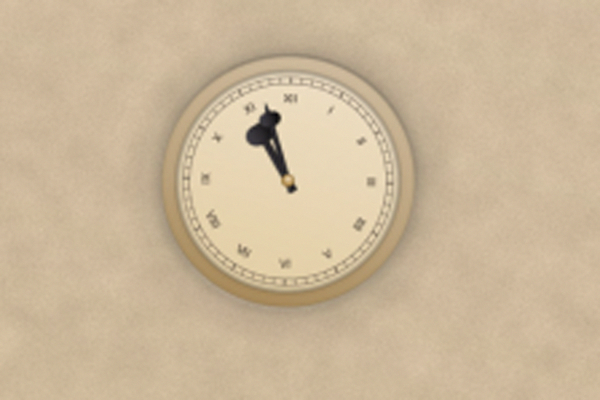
{"hour": 10, "minute": 57}
